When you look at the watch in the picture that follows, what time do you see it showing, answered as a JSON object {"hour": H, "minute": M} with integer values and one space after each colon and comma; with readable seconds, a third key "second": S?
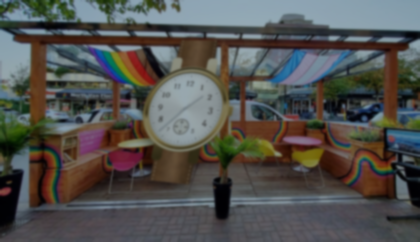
{"hour": 1, "minute": 37}
